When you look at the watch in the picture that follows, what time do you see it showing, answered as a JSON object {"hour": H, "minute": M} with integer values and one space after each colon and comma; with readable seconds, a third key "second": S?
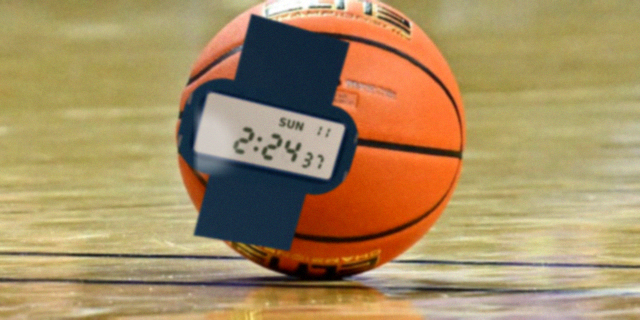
{"hour": 2, "minute": 24, "second": 37}
